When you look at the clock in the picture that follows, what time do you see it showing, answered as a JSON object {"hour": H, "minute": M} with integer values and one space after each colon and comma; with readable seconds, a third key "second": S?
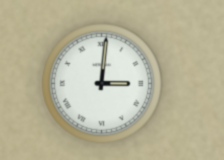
{"hour": 3, "minute": 1}
